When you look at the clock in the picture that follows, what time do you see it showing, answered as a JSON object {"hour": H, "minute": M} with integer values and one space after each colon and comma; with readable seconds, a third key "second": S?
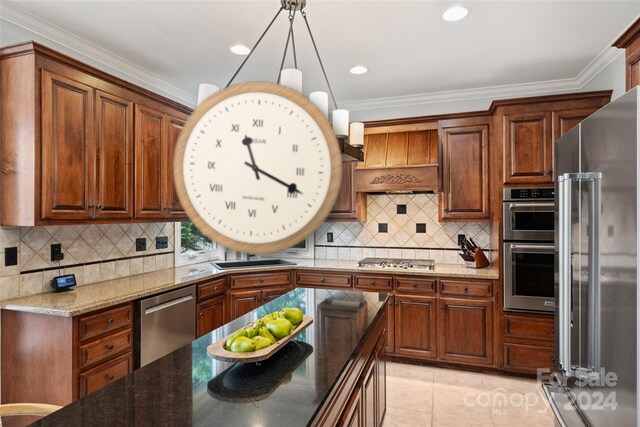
{"hour": 11, "minute": 19}
